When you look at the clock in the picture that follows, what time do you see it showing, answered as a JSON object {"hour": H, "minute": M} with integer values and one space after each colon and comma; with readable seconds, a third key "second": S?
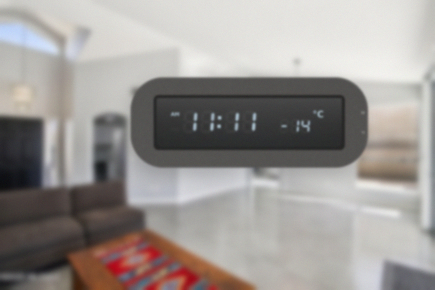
{"hour": 11, "minute": 11}
